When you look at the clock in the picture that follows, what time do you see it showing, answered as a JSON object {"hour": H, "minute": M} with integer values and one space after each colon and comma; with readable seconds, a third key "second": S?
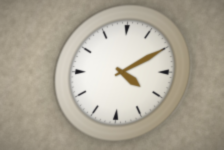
{"hour": 4, "minute": 10}
